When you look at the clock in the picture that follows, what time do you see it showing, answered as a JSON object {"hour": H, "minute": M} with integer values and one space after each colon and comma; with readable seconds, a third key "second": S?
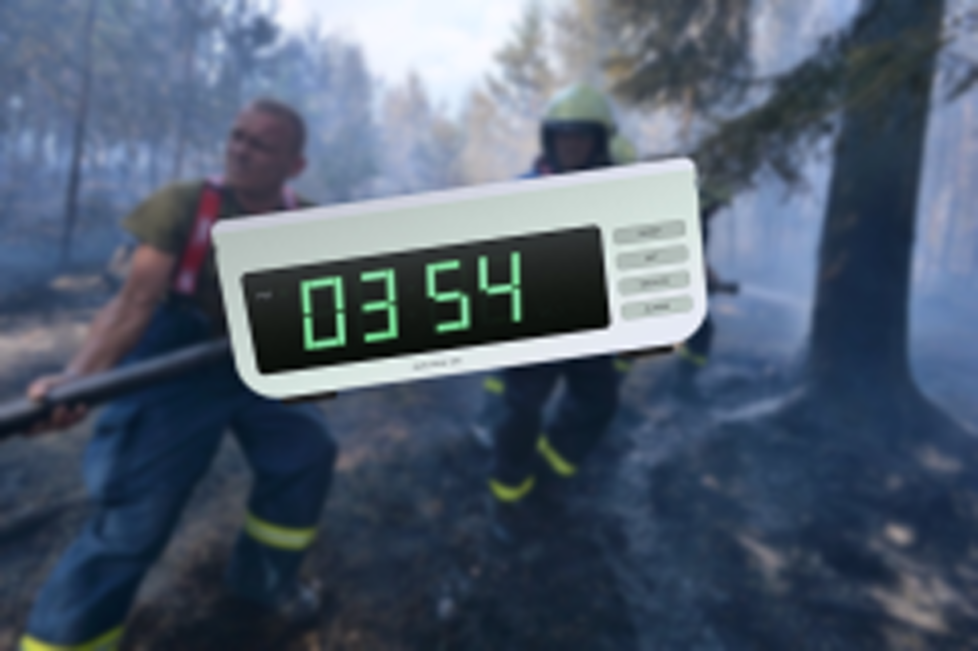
{"hour": 3, "minute": 54}
